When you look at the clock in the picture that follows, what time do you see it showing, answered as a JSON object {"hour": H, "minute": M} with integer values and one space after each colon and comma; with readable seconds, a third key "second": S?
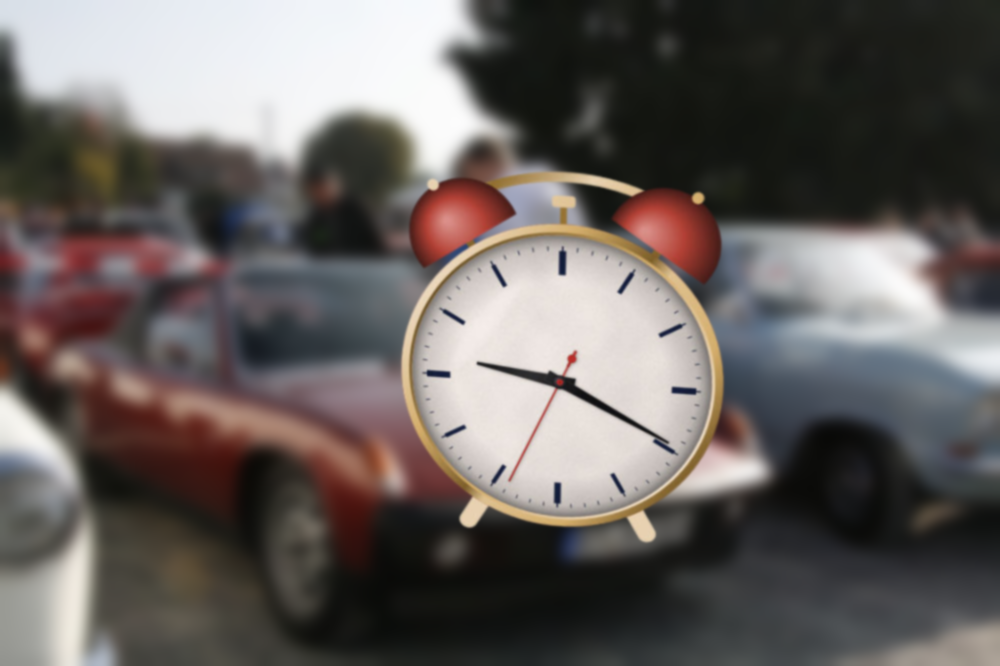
{"hour": 9, "minute": 19, "second": 34}
